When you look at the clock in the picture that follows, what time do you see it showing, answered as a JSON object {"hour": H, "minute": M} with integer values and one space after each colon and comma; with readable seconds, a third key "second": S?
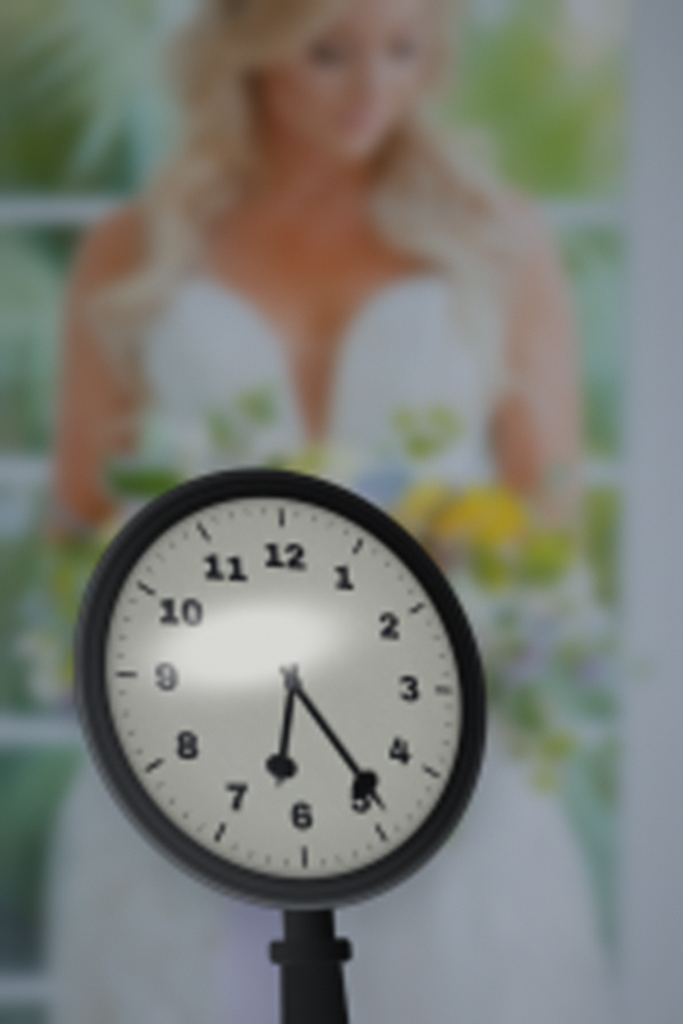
{"hour": 6, "minute": 24}
